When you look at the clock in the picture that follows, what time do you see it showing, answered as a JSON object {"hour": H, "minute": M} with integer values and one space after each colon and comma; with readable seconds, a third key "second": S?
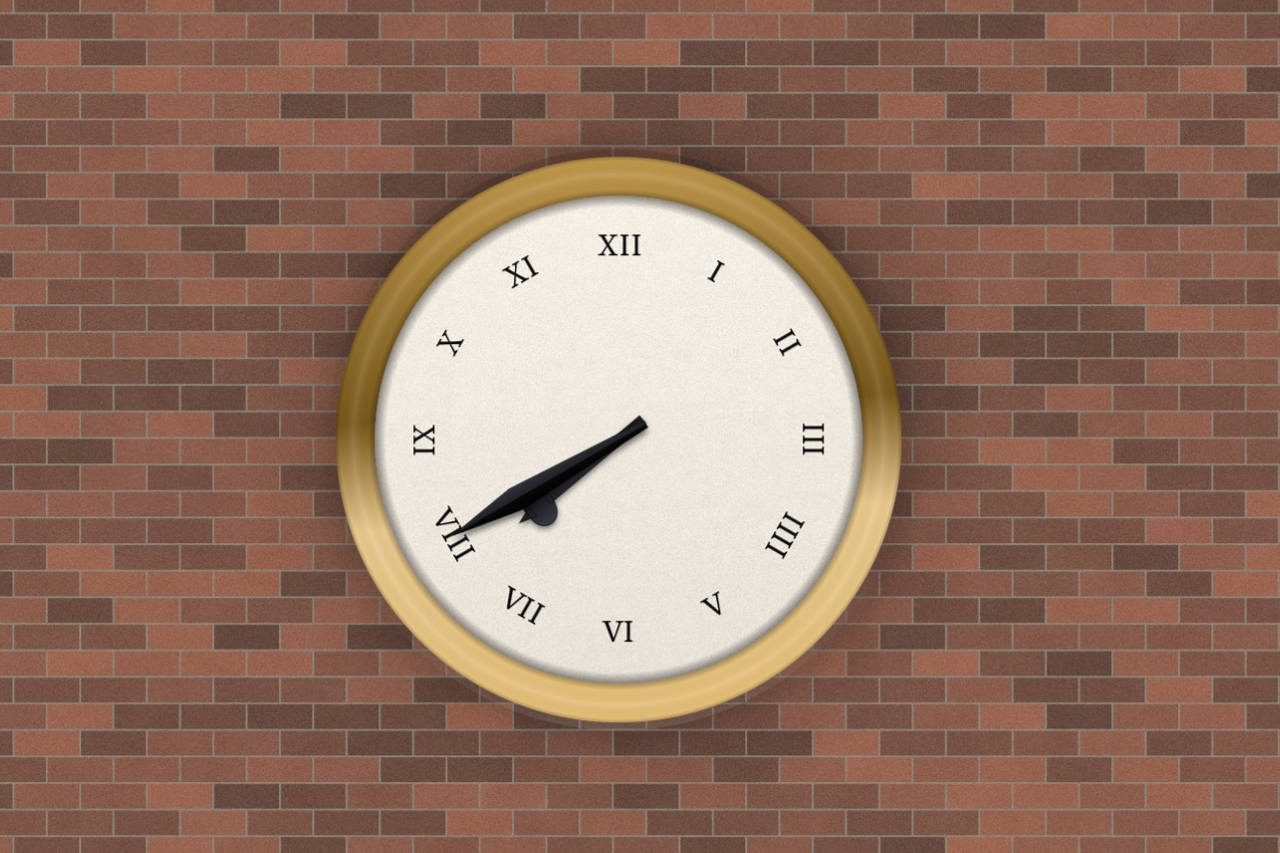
{"hour": 7, "minute": 40}
